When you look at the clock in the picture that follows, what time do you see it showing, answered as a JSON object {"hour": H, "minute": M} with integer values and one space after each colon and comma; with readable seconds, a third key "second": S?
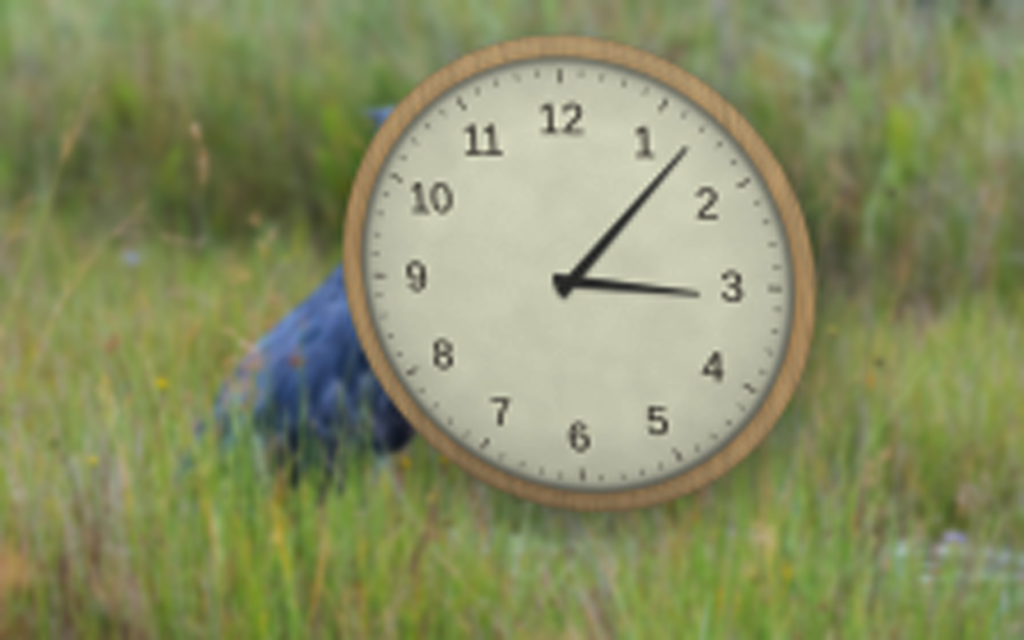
{"hour": 3, "minute": 7}
